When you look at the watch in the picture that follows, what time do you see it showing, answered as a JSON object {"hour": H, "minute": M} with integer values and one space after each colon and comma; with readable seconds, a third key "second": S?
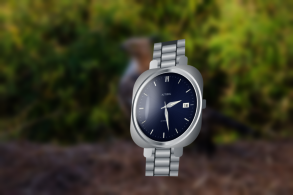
{"hour": 2, "minute": 28}
